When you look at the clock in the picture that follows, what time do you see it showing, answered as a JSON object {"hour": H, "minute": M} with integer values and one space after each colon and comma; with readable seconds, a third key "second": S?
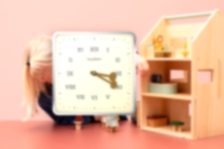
{"hour": 3, "minute": 20}
